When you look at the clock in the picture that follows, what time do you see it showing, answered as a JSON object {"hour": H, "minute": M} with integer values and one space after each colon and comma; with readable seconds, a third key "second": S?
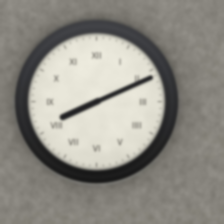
{"hour": 8, "minute": 11}
